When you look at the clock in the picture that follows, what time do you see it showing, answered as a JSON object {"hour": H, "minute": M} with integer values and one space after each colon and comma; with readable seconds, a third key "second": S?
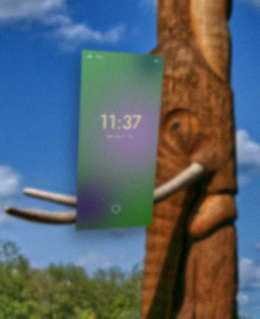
{"hour": 11, "minute": 37}
